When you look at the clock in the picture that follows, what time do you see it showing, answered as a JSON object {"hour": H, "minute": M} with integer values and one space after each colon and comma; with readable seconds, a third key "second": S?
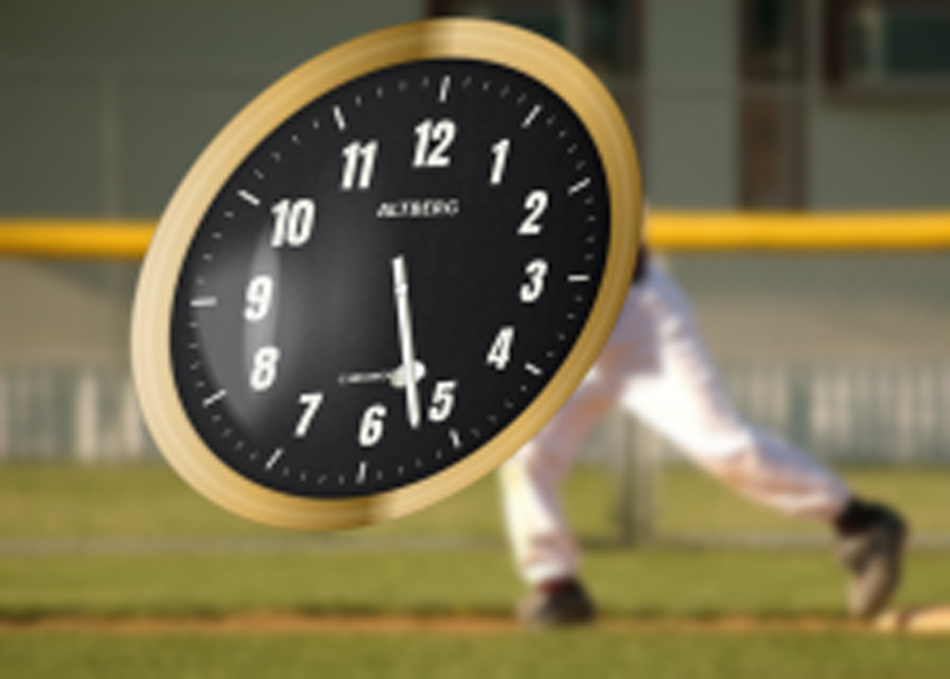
{"hour": 5, "minute": 27}
